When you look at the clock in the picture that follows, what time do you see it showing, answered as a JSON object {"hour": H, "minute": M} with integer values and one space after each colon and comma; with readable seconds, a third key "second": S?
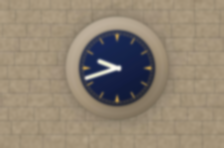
{"hour": 9, "minute": 42}
